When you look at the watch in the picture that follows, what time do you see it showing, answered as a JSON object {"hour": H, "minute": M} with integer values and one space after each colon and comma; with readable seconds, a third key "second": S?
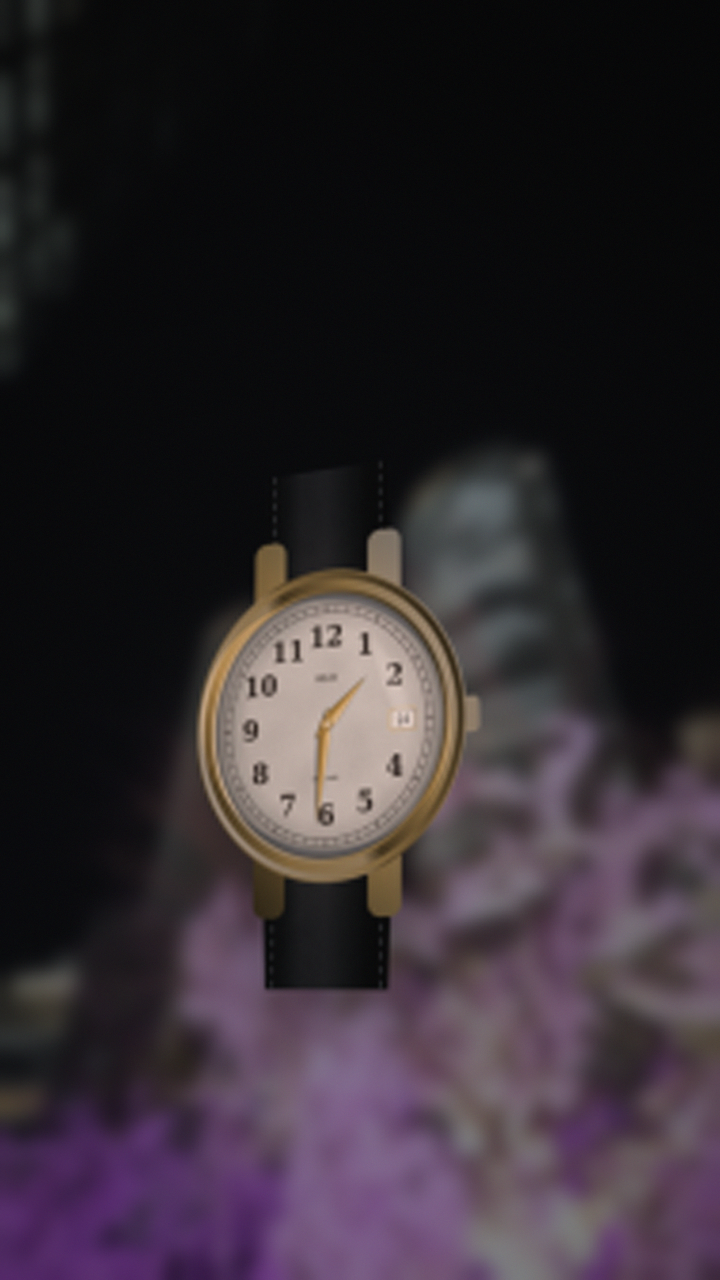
{"hour": 1, "minute": 31}
